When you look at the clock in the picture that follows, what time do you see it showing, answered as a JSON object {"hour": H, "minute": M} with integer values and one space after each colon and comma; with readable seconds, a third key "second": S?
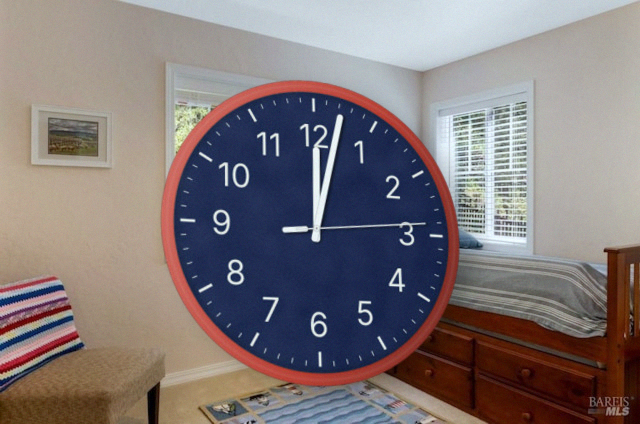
{"hour": 12, "minute": 2, "second": 14}
